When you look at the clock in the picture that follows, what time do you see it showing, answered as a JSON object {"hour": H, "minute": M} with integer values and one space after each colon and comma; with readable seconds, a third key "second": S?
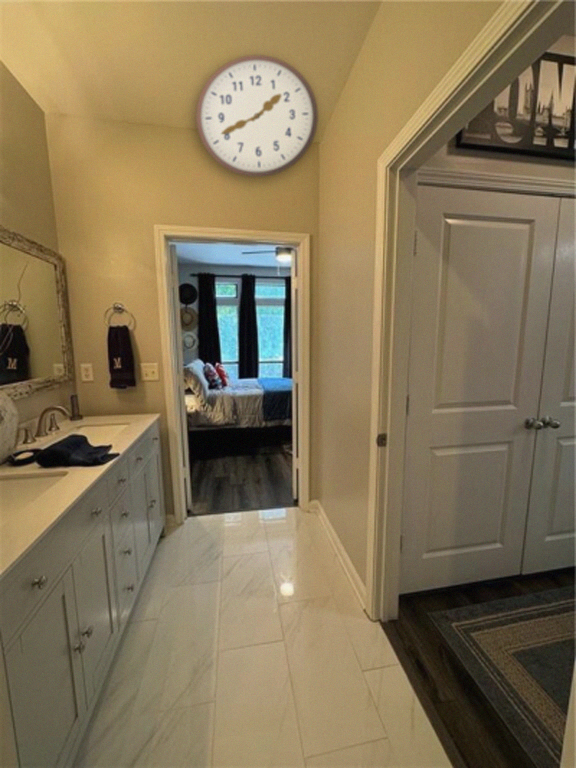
{"hour": 1, "minute": 41}
